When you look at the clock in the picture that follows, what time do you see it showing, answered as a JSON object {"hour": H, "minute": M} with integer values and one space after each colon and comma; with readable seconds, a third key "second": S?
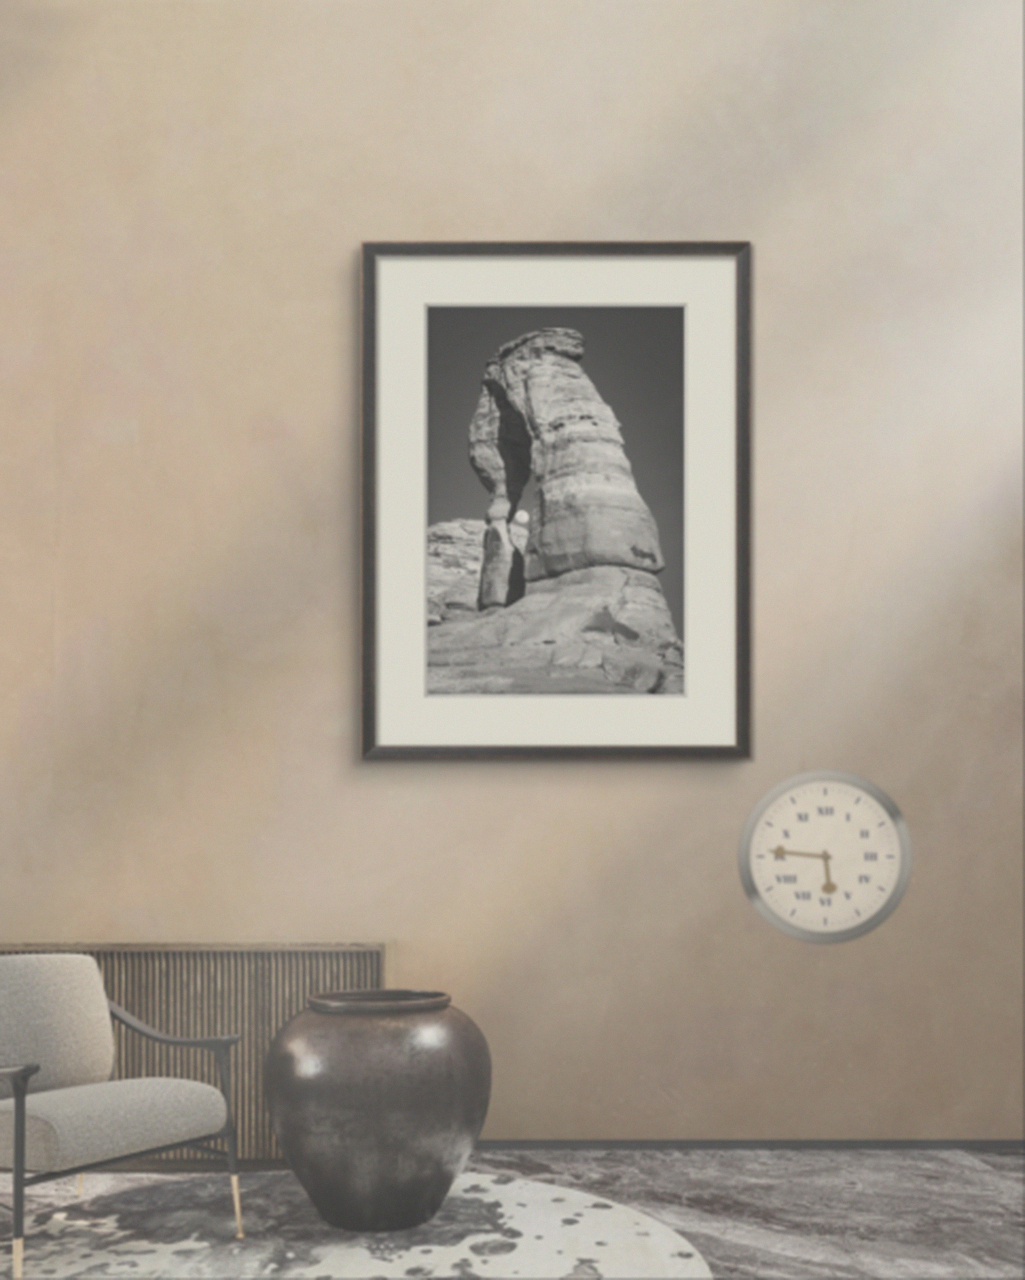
{"hour": 5, "minute": 46}
